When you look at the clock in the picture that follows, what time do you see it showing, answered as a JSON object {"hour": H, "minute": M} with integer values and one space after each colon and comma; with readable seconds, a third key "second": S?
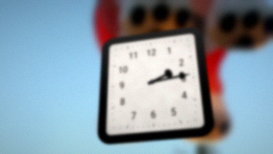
{"hour": 2, "minute": 14}
